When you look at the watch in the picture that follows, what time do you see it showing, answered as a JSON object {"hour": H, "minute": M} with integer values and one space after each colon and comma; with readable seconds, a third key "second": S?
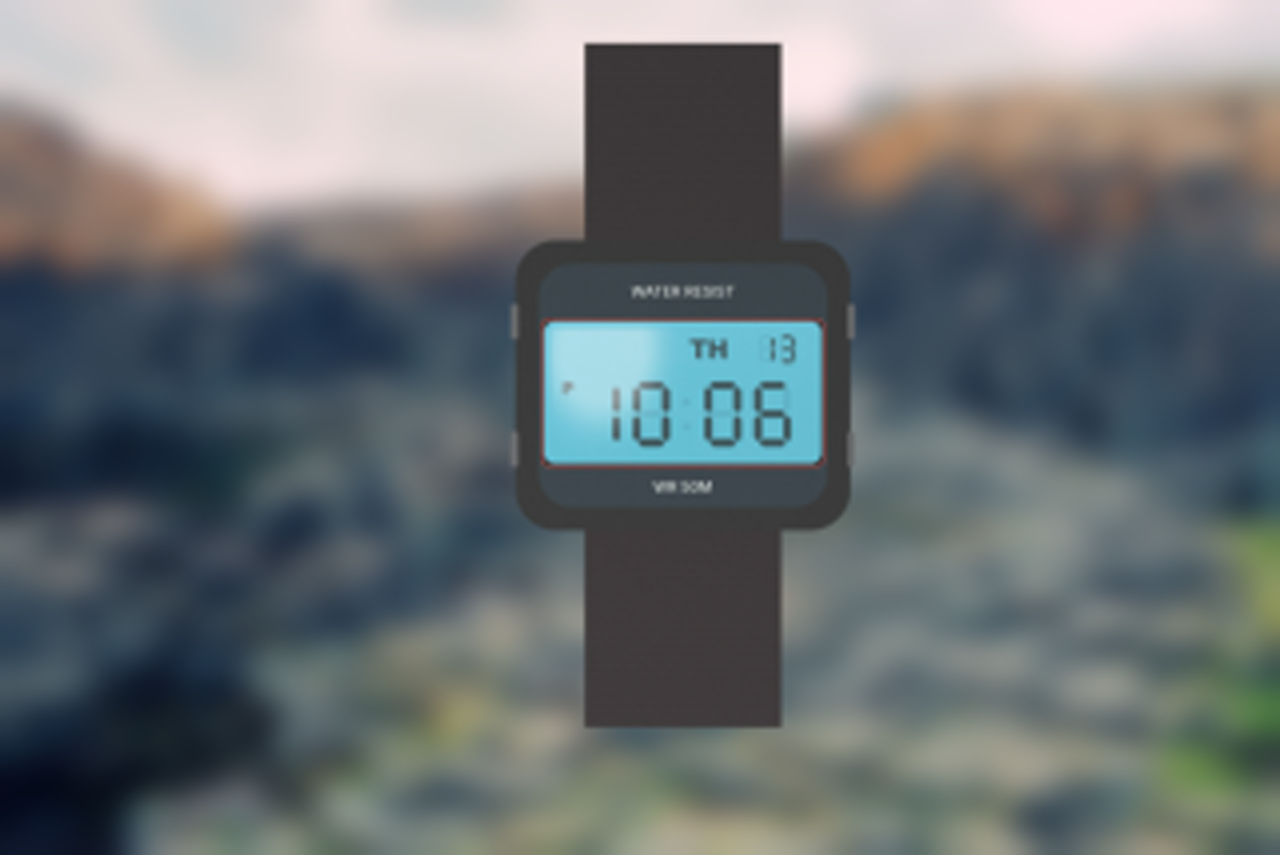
{"hour": 10, "minute": 6}
